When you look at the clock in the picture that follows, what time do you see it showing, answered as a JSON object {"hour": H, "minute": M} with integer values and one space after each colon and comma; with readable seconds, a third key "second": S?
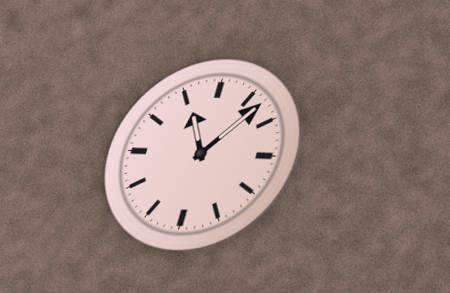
{"hour": 11, "minute": 7}
